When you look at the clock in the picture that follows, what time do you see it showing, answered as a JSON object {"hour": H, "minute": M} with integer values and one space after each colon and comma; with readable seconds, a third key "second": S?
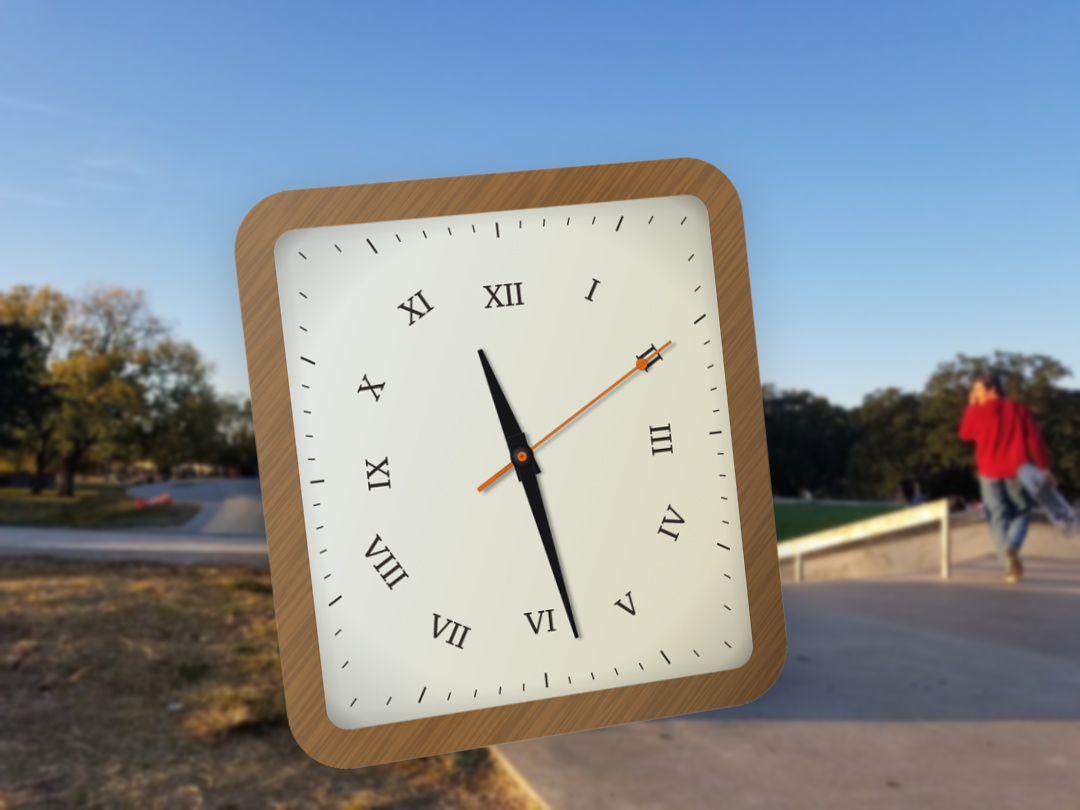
{"hour": 11, "minute": 28, "second": 10}
